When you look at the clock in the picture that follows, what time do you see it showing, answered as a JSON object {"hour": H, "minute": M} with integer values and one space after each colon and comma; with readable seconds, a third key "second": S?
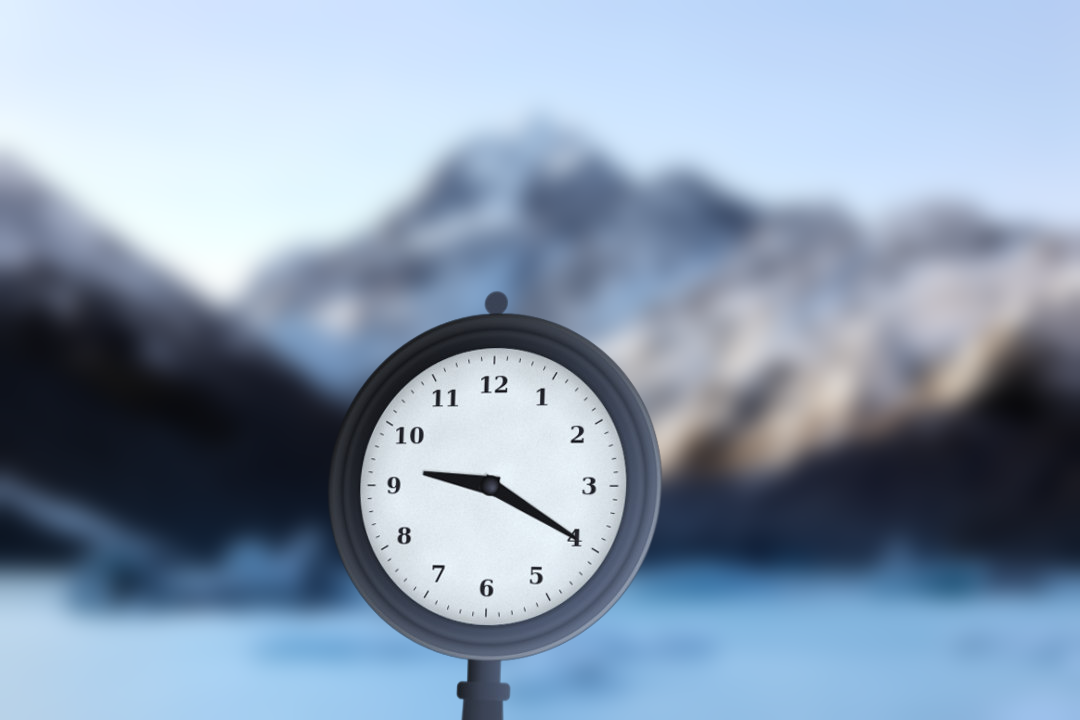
{"hour": 9, "minute": 20}
